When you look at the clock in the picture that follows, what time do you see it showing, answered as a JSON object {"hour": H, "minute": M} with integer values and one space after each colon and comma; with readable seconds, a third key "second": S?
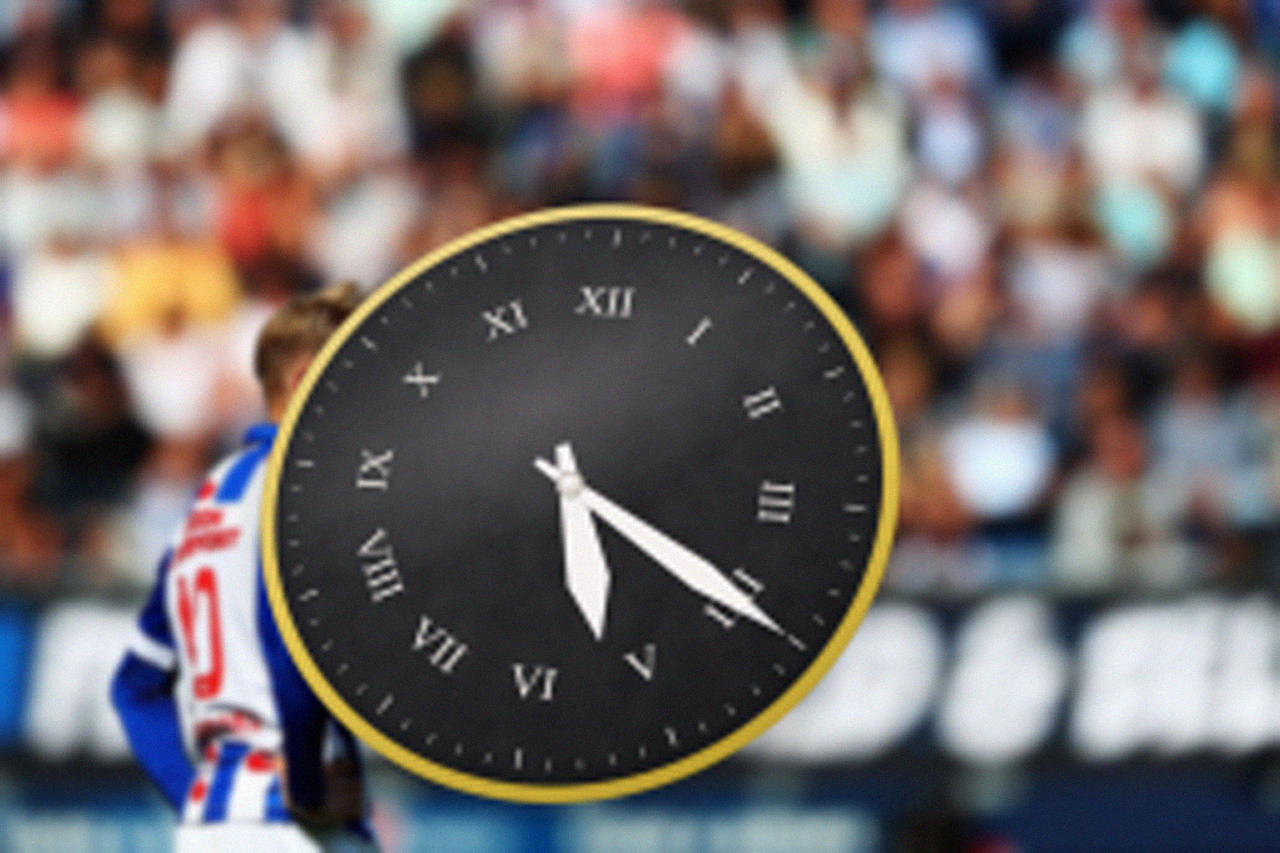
{"hour": 5, "minute": 20}
